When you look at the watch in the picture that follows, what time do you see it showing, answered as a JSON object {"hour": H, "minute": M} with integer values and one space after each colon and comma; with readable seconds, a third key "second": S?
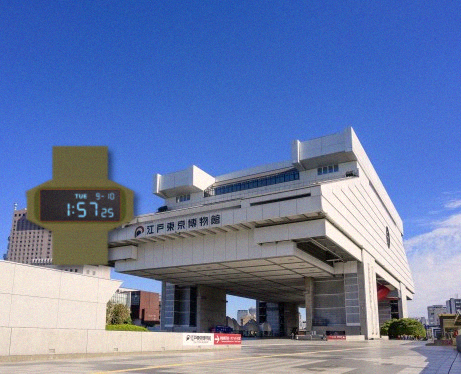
{"hour": 1, "minute": 57}
